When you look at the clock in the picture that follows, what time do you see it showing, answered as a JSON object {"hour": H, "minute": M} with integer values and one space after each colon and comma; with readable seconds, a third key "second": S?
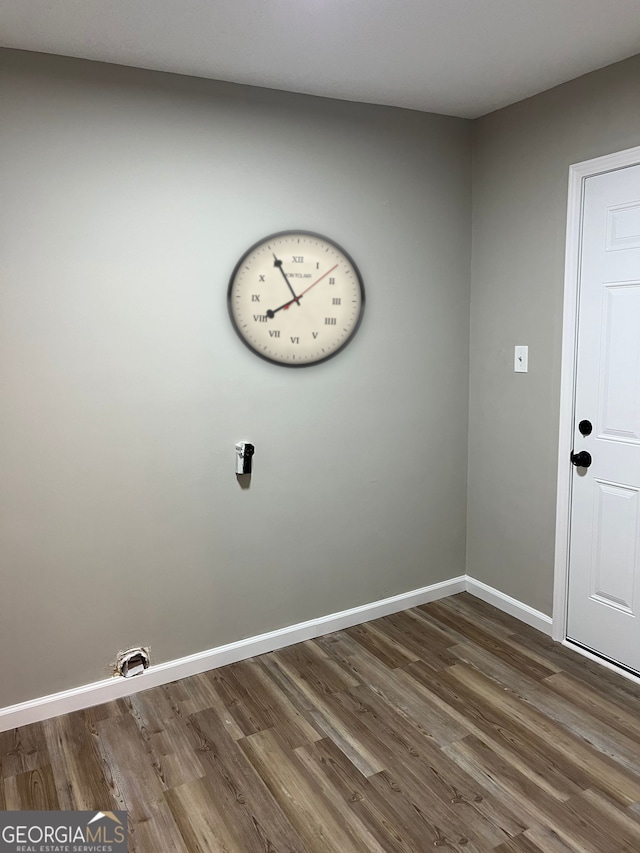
{"hour": 7, "minute": 55, "second": 8}
